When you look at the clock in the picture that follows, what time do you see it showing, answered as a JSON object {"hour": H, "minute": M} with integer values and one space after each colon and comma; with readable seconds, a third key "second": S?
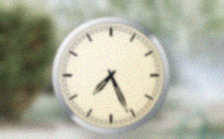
{"hour": 7, "minute": 26}
